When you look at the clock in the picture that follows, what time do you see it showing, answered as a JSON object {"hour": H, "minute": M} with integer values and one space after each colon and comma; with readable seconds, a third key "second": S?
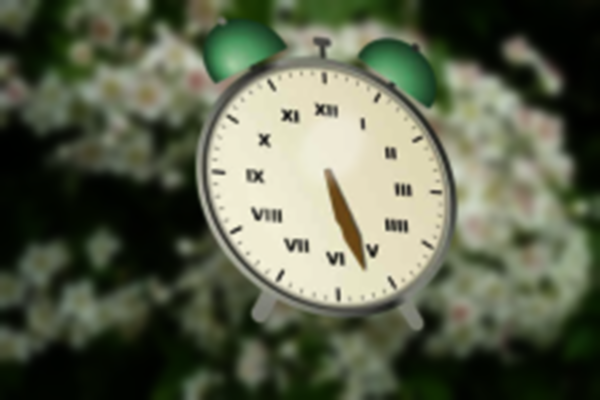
{"hour": 5, "minute": 27}
